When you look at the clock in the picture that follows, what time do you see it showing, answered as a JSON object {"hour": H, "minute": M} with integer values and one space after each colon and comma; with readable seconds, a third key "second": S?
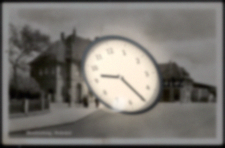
{"hour": 9, "minute": 25}
